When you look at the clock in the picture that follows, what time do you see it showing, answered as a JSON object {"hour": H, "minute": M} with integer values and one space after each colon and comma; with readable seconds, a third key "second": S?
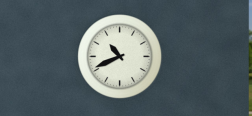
{"hour": 10, "minute": 41}
